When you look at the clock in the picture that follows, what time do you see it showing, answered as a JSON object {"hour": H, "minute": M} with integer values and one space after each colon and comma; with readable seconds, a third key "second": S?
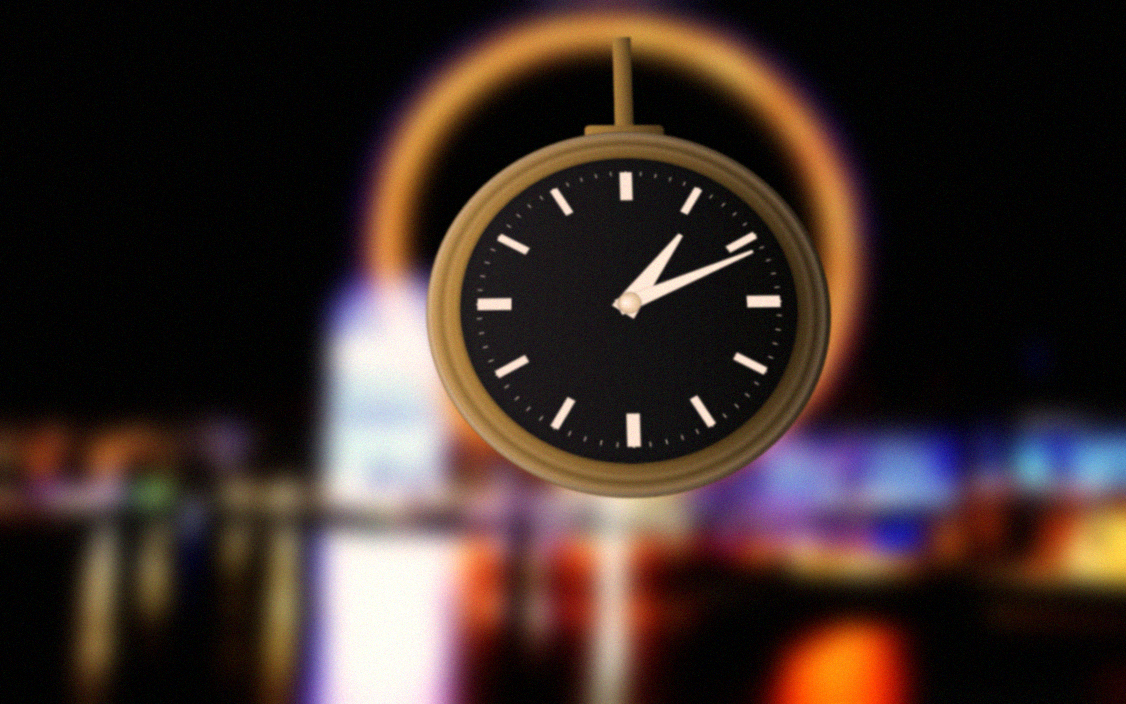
{"hour": 1, "minute": 11}
